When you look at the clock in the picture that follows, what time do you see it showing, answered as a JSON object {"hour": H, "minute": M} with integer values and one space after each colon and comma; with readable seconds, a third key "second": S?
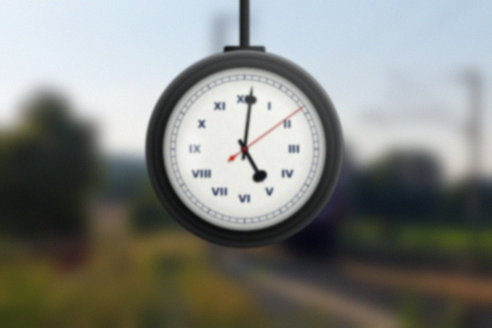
{"hour": 5, "minute": 1, "second": 9}
